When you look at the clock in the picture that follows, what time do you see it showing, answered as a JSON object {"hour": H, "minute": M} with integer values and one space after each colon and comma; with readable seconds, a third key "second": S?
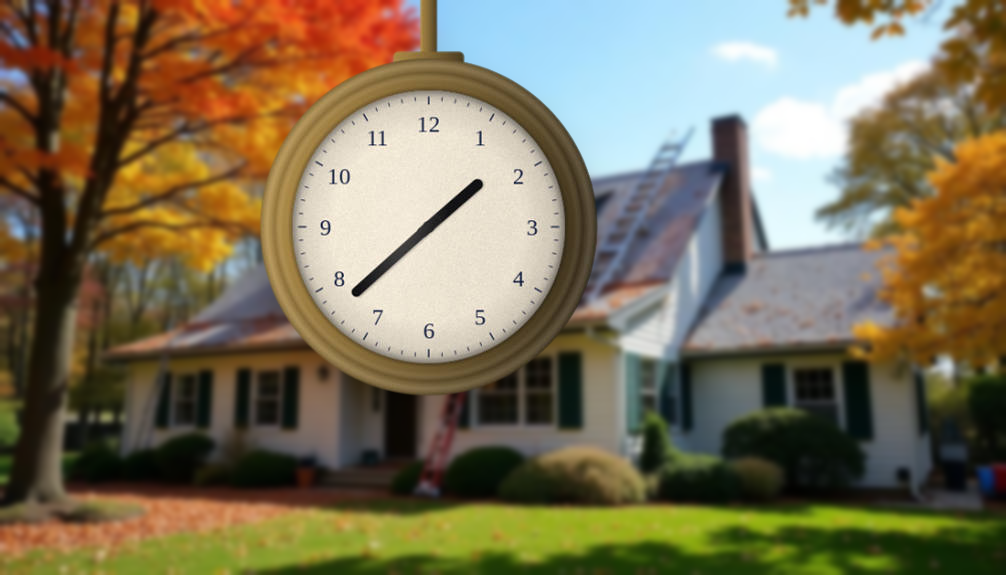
{"hour": 1, "minute": 38}
